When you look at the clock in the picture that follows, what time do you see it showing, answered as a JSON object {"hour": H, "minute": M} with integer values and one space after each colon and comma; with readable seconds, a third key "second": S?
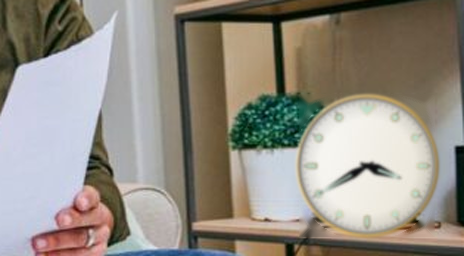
{"hour": 3, "minute": 40}
